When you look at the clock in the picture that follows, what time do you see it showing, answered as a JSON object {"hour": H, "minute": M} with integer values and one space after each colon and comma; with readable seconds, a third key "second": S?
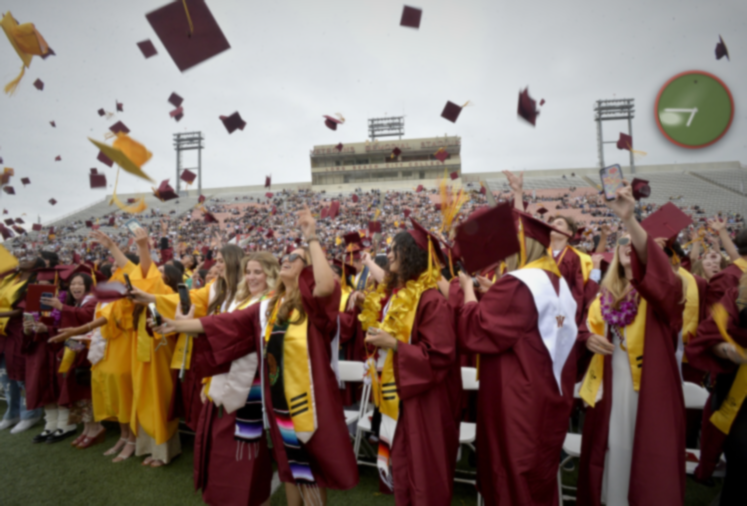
{"hour": 6, "minute": 45}
